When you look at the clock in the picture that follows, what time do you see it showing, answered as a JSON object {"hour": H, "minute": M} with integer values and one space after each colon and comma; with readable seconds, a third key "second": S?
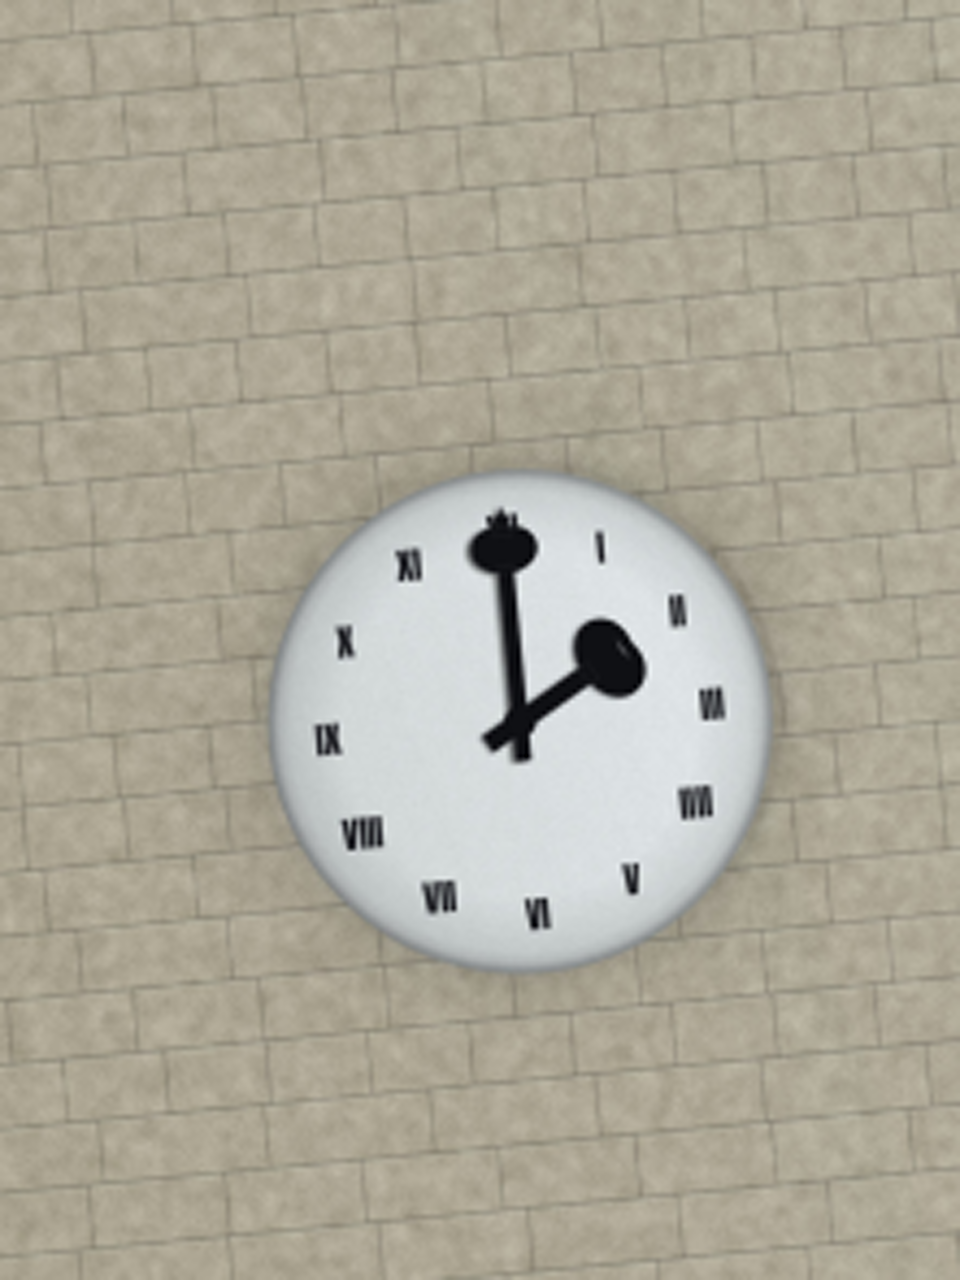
{"hour": 2, "minute": 0}
